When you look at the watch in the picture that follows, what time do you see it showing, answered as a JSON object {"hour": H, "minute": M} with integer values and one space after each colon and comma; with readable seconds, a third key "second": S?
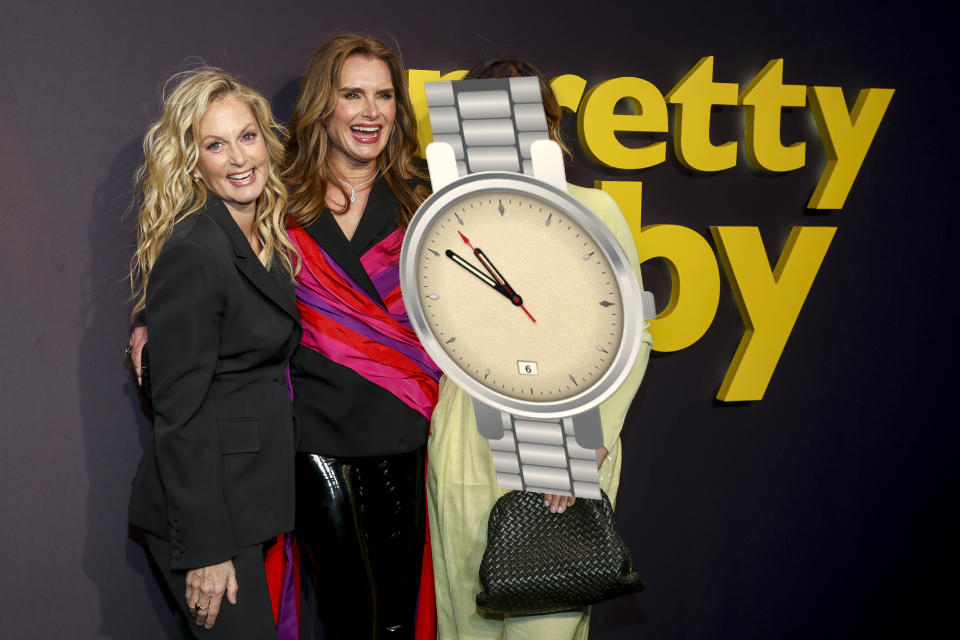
{"hour": 10, "minute": 50, "second": 54}
